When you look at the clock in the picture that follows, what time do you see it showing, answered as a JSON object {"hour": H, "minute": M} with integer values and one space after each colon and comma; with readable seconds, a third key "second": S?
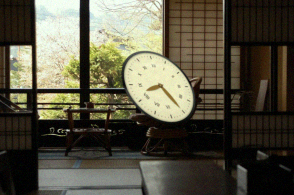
{"hour": 8, "minute": 25}
